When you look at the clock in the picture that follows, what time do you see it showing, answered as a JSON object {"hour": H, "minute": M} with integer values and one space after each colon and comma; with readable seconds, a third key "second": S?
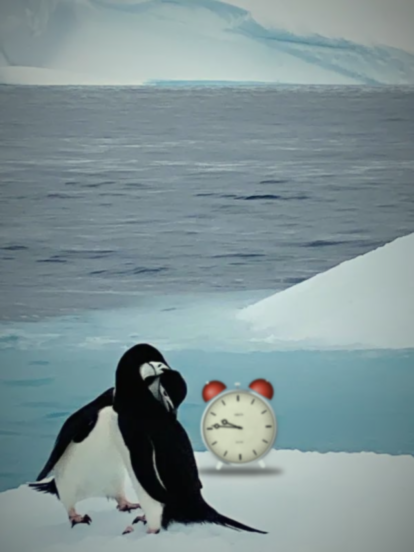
{"hour": 9, "minute": 46}
